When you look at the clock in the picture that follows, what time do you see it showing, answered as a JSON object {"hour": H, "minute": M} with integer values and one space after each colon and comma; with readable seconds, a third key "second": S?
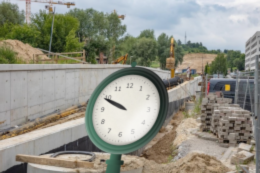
{"hour": 9, "minute": 49}
